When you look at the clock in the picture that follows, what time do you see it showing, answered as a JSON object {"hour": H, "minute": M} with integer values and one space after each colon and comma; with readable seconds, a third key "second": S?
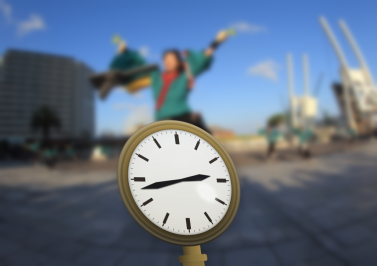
{"hour": 2, "minute": 43}
